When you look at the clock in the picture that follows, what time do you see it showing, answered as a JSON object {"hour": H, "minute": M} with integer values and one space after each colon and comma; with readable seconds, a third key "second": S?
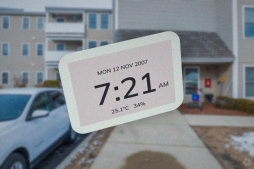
{"hour": 7, "minute": 21}
